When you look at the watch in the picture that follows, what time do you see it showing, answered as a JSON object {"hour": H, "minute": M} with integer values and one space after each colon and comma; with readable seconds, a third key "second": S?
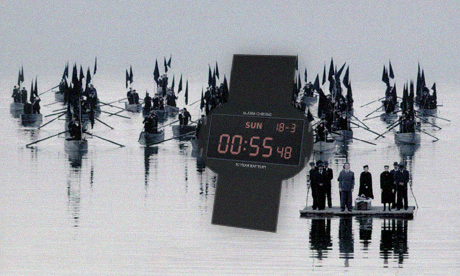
{"hour": 0, "minute": 55, "second": 48}
